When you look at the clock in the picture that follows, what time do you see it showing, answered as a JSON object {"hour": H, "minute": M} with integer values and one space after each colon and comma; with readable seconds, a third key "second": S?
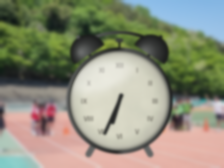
{"hour": 6, "minute": 34}
